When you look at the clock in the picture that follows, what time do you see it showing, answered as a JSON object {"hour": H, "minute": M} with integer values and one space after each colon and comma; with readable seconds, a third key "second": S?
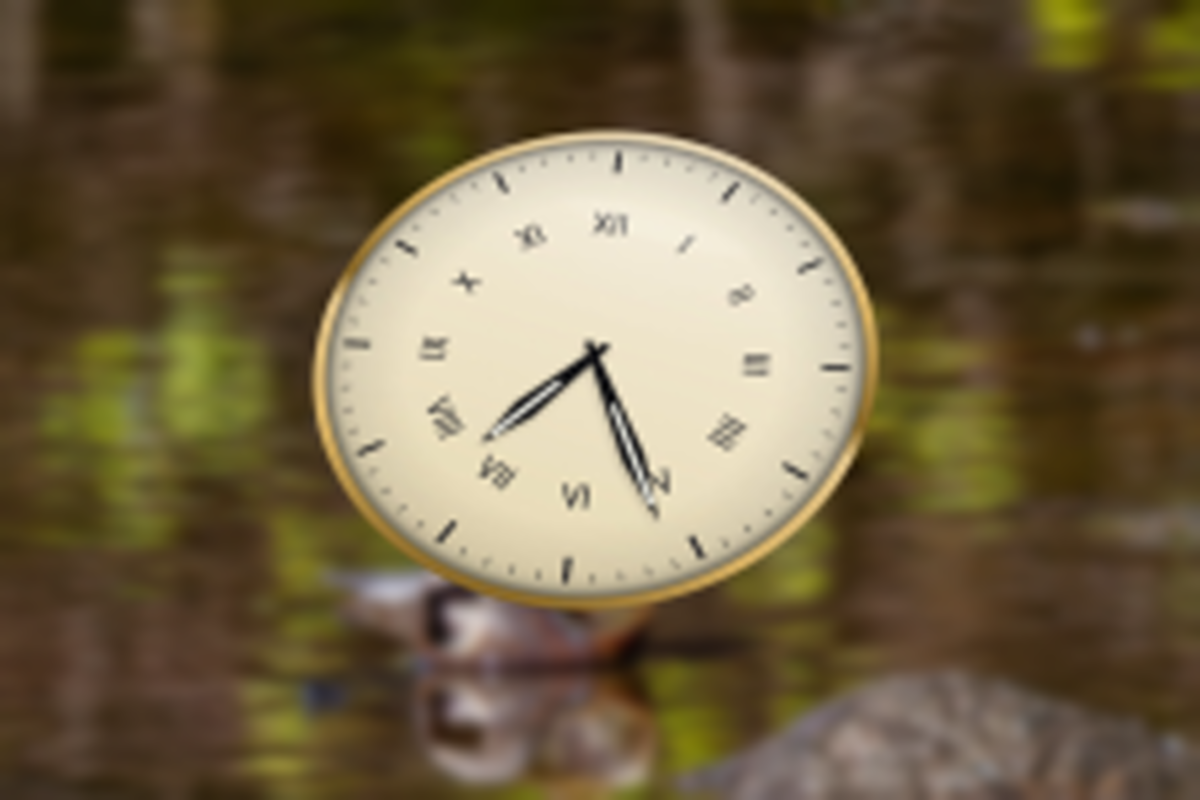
{"hour": 7, "minute": 26}
